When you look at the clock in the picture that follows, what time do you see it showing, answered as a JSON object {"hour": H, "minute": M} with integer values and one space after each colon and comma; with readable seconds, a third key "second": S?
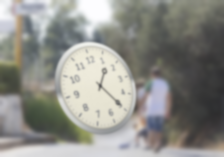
{"hour": 1, "minute": 25}
